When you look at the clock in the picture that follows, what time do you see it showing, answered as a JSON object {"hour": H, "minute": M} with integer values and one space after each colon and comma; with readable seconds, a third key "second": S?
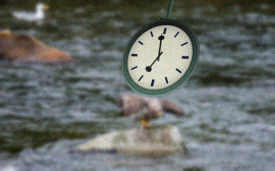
{"hour": 6, "minute": 59}
